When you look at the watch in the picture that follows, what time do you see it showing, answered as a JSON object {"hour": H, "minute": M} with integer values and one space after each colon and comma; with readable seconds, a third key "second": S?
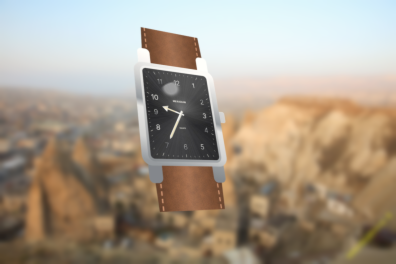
{"hour": 9, "minute": 35}
